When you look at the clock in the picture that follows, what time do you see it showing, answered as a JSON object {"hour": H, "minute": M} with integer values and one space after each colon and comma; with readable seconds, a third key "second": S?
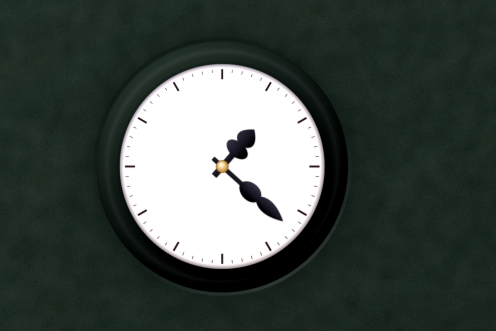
{"hour": 1, "minute": 22}
